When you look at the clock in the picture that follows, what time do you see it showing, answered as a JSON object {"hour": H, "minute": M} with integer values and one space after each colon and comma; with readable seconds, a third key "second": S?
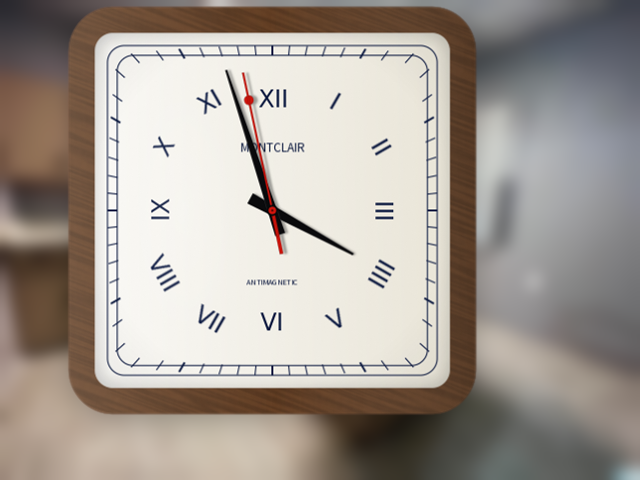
{"hour": 3, "minute": 56, "second": 58}
